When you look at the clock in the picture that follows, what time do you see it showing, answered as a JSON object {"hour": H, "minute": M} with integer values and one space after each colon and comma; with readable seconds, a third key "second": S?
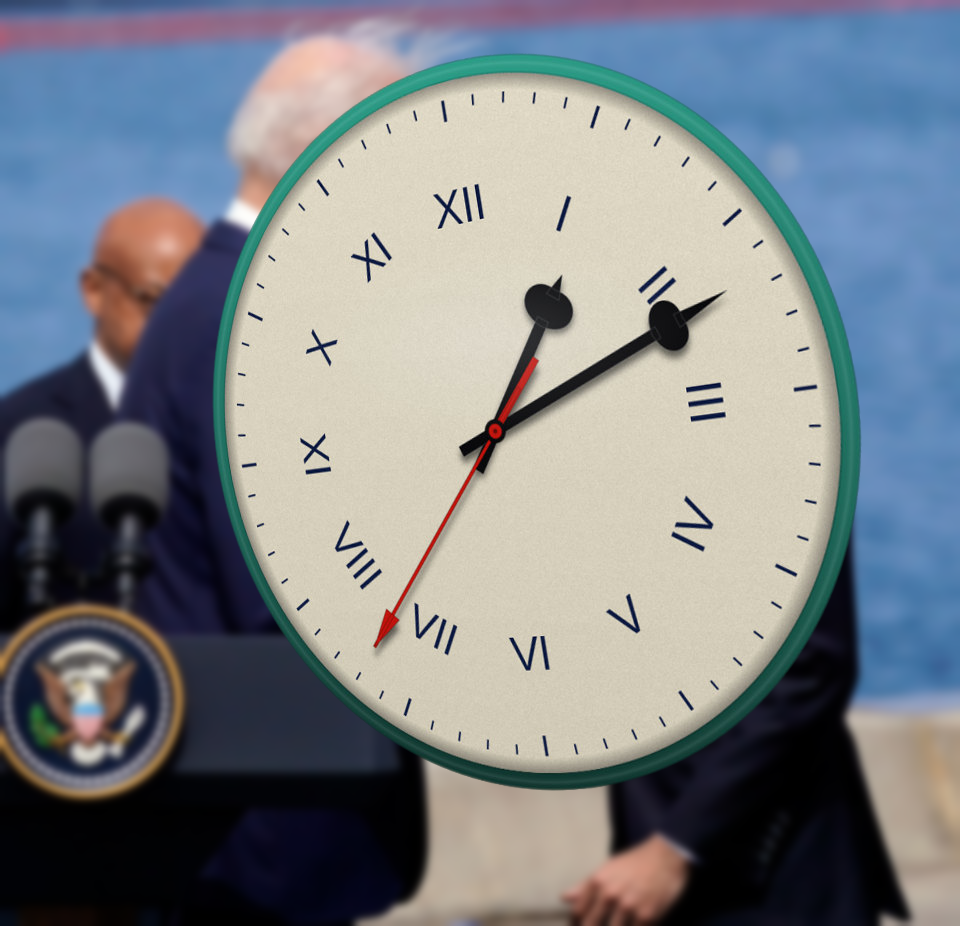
{"hour": 1, "minute": 11, "second": 37}
